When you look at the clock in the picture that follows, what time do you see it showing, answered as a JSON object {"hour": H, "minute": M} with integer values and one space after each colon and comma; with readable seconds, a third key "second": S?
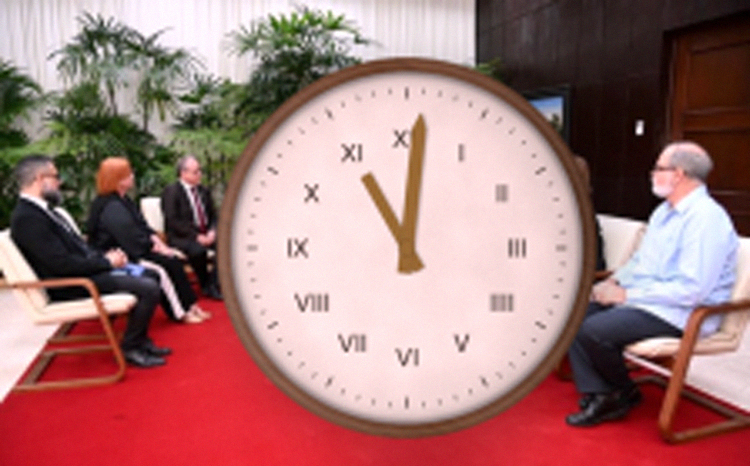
{"hour": 11, "minute": 1}
